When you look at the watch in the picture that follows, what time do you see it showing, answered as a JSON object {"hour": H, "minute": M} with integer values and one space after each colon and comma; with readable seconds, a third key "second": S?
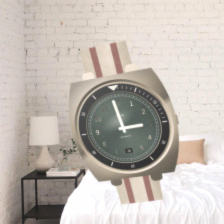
{"hour": 2, "minute": 59}
